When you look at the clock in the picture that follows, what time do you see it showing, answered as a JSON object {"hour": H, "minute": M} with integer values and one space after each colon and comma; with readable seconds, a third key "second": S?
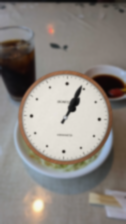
{"hour": 1, "minute": 4}
